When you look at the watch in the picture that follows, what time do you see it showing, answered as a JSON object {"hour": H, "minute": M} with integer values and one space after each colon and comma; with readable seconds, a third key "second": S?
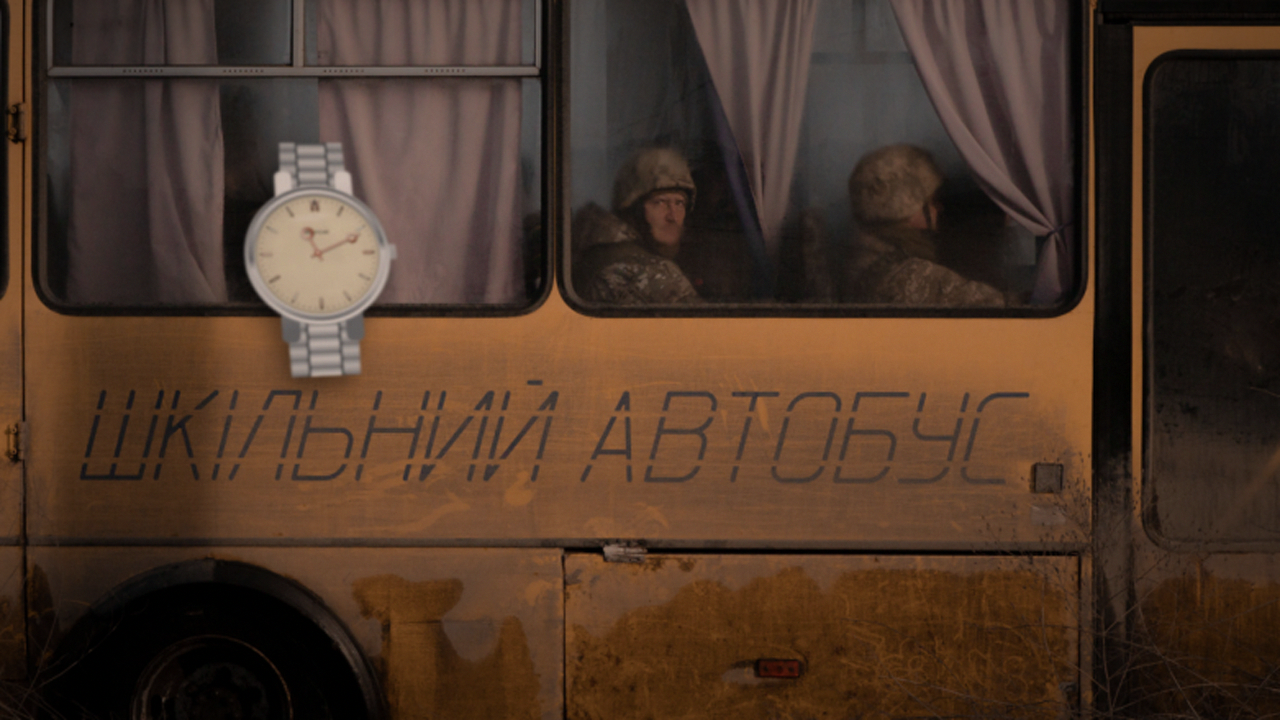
{"hour": 11, "minute": 11}
